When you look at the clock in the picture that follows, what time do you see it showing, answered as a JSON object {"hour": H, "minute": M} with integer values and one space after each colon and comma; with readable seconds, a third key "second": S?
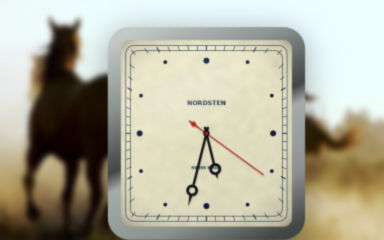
{"hour": 5, "minute": 32, "second": 21}
